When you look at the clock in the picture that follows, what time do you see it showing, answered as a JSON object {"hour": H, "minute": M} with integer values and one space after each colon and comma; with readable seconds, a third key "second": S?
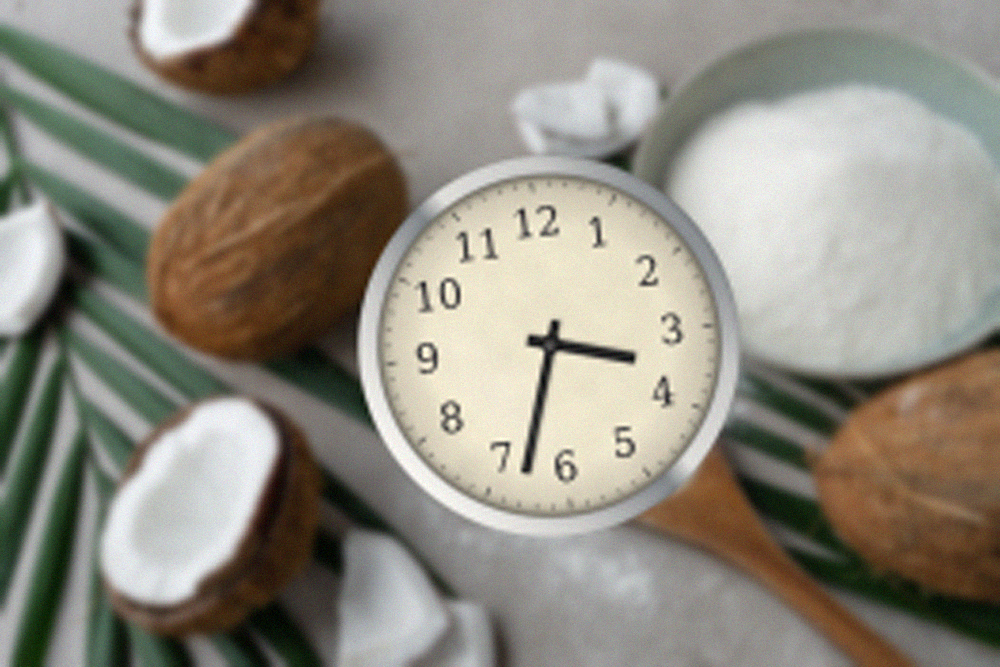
{"hour": 3, "minute": 33}
